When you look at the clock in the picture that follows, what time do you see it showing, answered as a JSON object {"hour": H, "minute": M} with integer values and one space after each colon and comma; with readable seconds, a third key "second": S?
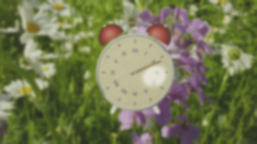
{"hour": 2, "minute": 11}
